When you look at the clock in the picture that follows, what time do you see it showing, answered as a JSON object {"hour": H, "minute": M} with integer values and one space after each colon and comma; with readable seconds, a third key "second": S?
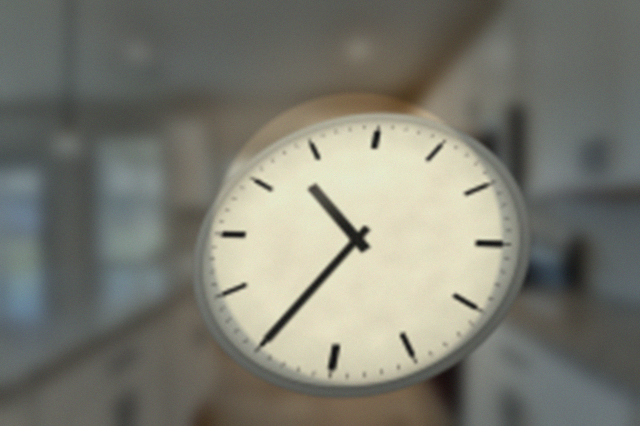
{"hour": 10, "minute": 35}
